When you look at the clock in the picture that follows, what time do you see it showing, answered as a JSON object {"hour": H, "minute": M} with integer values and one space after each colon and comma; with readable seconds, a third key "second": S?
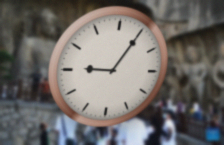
{"hour": 9, "minute": 5}
